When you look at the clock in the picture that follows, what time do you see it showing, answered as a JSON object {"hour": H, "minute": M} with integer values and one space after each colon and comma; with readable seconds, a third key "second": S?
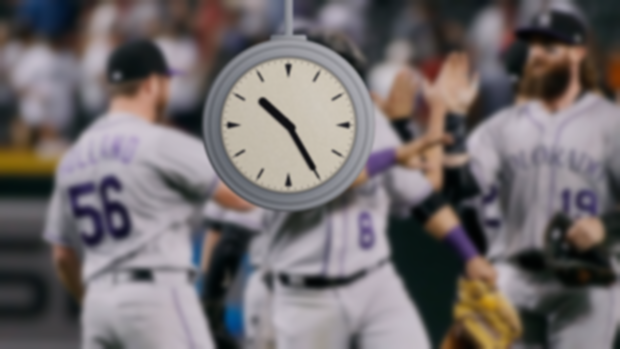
{"hour": 10, "minute": 25}
